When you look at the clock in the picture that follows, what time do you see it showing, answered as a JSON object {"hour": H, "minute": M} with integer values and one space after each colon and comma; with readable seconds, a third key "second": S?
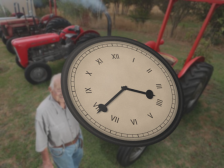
{"hour": 3, "minute": 39}
